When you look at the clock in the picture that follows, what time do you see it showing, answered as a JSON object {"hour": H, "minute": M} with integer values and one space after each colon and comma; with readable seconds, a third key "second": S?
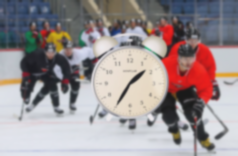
{"hour": 1, "minute": 35}
